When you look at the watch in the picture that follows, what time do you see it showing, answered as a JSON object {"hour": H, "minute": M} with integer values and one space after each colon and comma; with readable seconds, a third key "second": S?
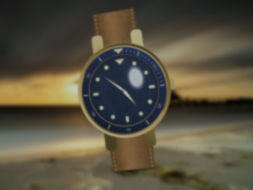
{"hour": 4, "minute": 52}
